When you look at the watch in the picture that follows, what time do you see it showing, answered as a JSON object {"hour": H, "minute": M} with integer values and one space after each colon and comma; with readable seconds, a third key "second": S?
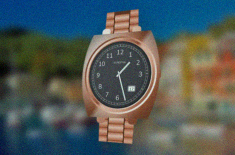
{"hour": 1, "minute": 27}
